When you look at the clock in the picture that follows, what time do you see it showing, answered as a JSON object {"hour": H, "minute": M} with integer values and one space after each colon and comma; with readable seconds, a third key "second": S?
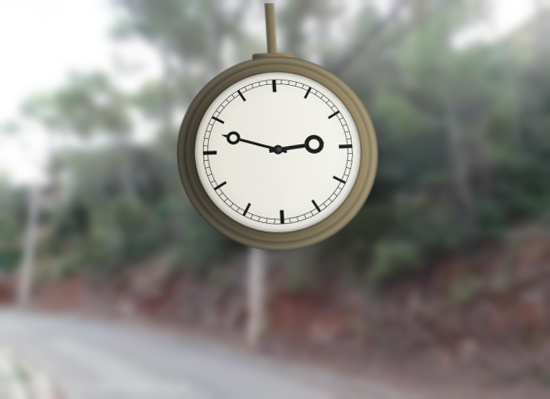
{"hour": 2, "minute": 48}
